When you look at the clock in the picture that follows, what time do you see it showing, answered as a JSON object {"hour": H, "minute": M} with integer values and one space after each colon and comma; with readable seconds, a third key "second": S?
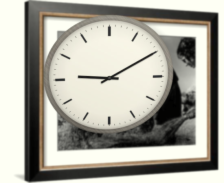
{"hour": 9, "minute": 10}
